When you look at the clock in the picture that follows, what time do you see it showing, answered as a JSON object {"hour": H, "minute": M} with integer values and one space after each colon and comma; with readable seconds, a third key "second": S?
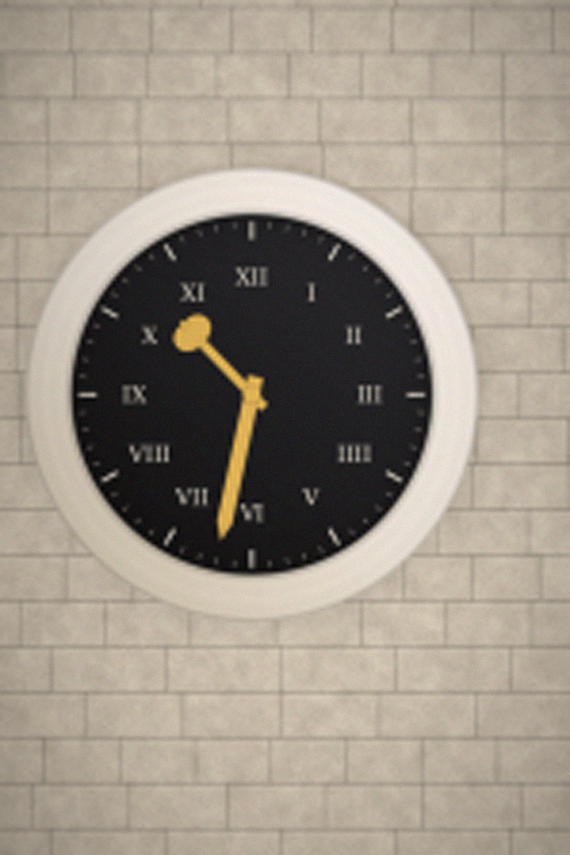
{"hour": 10, "minute": 32}
